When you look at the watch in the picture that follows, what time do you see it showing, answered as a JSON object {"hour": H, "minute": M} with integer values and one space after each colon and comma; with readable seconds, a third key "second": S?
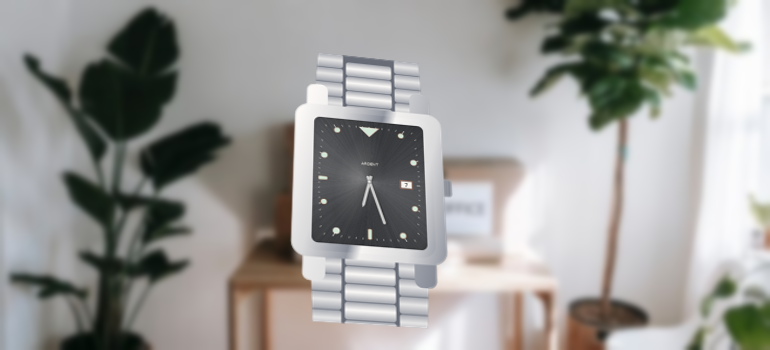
{"hour": 6, "minute": 27}
